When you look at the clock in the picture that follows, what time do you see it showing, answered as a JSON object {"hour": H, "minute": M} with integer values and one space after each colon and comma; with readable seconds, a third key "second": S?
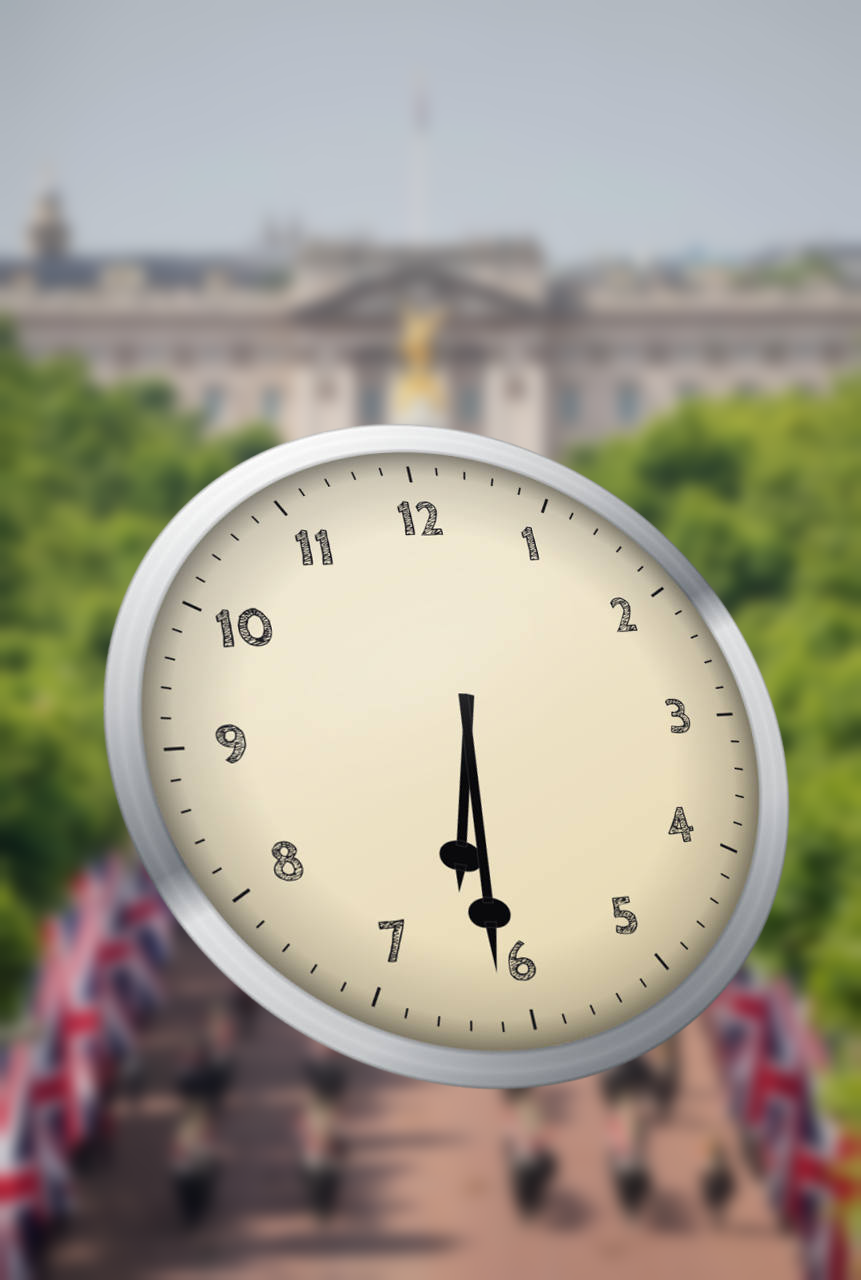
{"hour": 6, "minute": 31}
